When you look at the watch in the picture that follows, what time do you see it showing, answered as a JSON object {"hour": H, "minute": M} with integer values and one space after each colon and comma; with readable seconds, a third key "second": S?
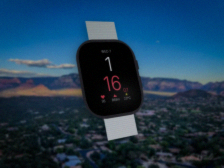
{"hour": 1, "minute": 16}
